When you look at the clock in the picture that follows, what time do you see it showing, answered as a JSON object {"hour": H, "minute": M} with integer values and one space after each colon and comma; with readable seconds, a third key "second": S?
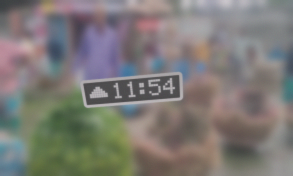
{"hour": 11, "minute": 54}
